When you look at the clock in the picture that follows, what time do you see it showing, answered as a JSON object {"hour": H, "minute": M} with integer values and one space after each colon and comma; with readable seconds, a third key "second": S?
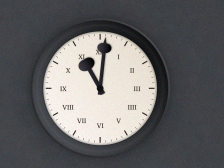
{"hour": 11, "minute": 1}
